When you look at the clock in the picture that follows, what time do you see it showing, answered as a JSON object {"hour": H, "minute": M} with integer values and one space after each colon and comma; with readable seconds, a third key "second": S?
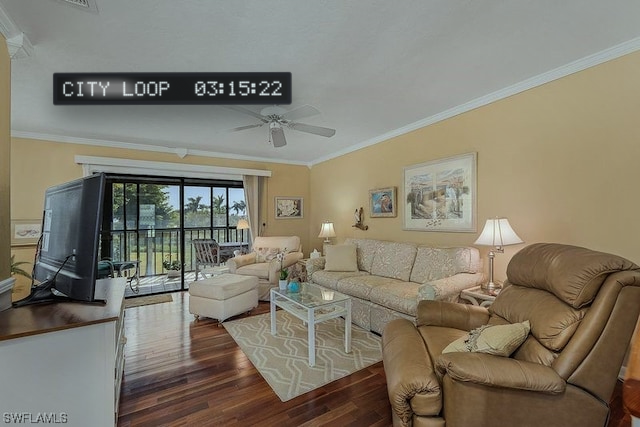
{"hour": 3, "minute": 15, "second": 22}
